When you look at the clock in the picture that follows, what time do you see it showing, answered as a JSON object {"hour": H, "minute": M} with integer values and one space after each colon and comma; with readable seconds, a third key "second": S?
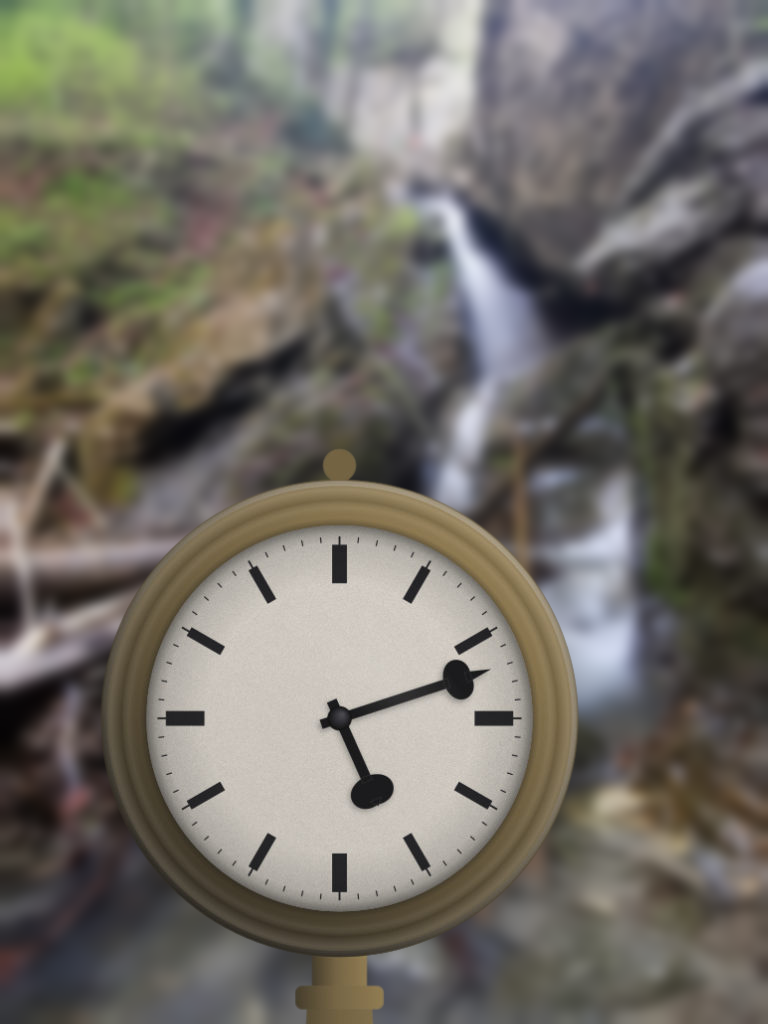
{"hour": 5, "minute": 12}
